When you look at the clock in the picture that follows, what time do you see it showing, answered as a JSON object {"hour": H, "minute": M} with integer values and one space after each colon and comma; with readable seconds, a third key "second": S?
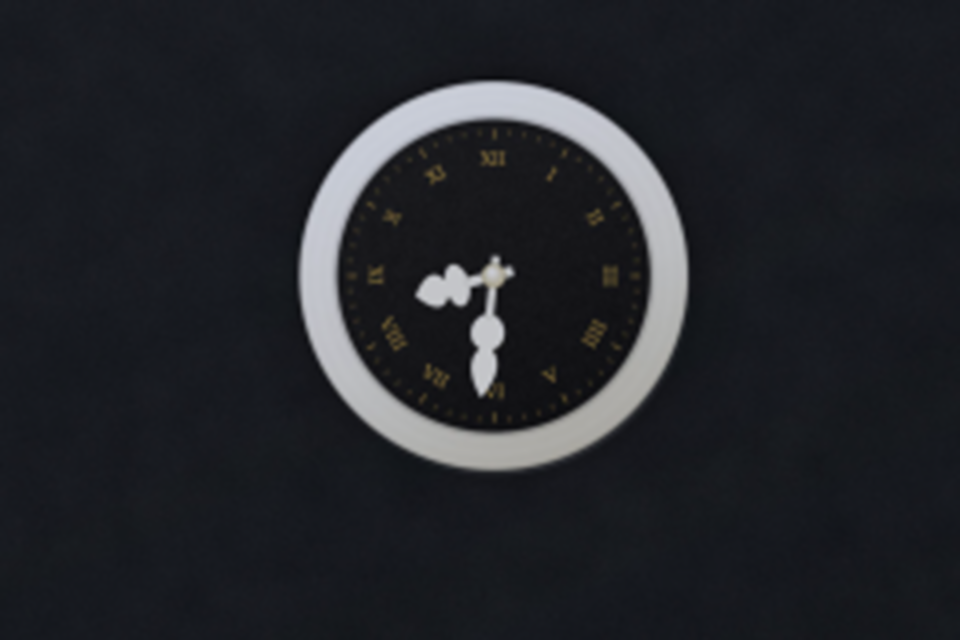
{"hour": 8, "minute": 31}
